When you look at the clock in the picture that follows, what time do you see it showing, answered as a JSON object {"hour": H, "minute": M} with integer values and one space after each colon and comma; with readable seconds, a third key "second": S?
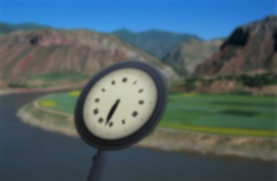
{"hour": 6, "minute": 32}
